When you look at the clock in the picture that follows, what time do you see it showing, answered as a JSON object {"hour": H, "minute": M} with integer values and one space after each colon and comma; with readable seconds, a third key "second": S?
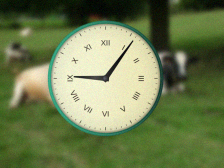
{"hour": 9, "minute": 6}
